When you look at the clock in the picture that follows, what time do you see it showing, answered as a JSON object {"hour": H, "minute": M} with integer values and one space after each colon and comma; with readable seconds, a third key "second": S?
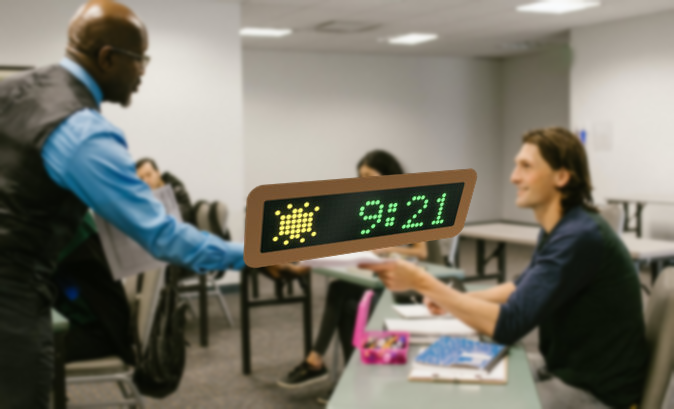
{"hour": 9, "minute": 21}
